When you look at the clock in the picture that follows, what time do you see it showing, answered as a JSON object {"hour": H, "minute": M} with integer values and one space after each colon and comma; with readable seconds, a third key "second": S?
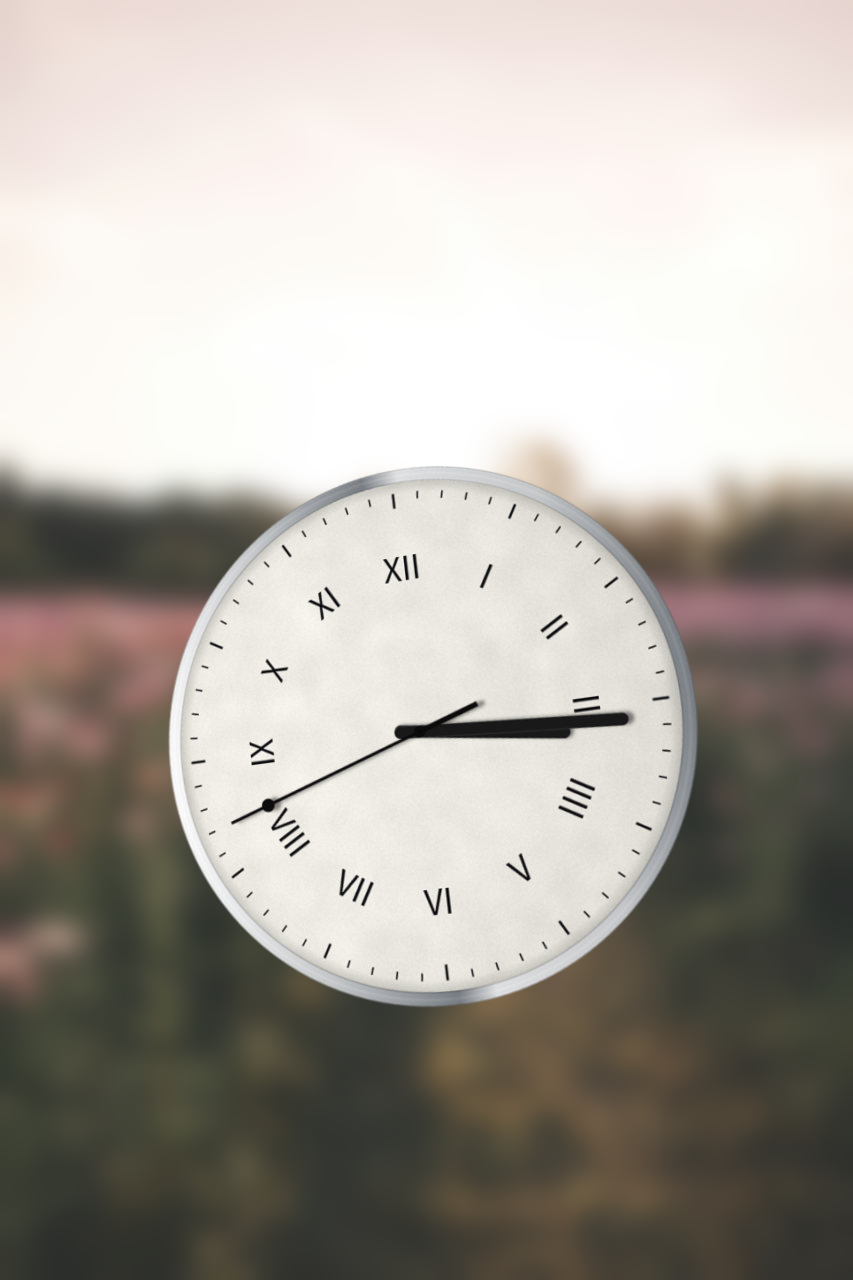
{"hour": 3, "minute": 15, "second": 42}
